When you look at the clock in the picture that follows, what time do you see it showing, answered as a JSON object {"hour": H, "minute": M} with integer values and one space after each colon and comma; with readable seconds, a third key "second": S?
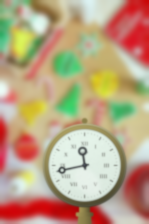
{"hour": 11, "minute": 43}
